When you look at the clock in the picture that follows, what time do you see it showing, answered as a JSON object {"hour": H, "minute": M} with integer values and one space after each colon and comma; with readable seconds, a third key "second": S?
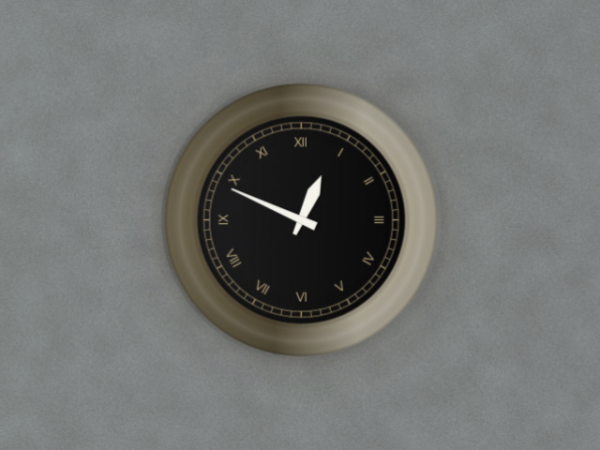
{"hour": 12, "minute": 49}
